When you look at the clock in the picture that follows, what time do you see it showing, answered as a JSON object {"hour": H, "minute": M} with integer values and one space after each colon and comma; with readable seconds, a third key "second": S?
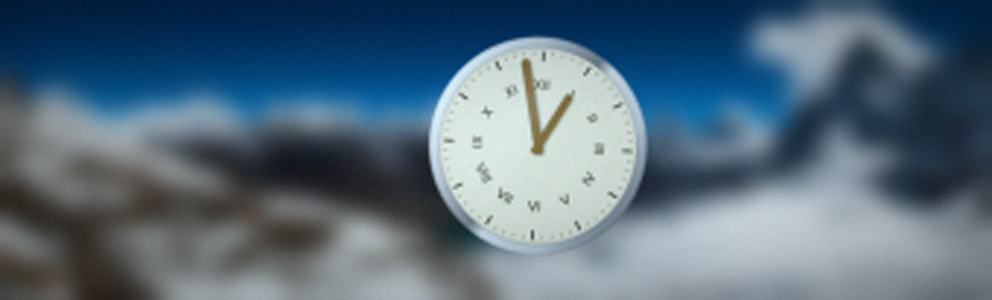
{"hour": 12, "minute": 58}
